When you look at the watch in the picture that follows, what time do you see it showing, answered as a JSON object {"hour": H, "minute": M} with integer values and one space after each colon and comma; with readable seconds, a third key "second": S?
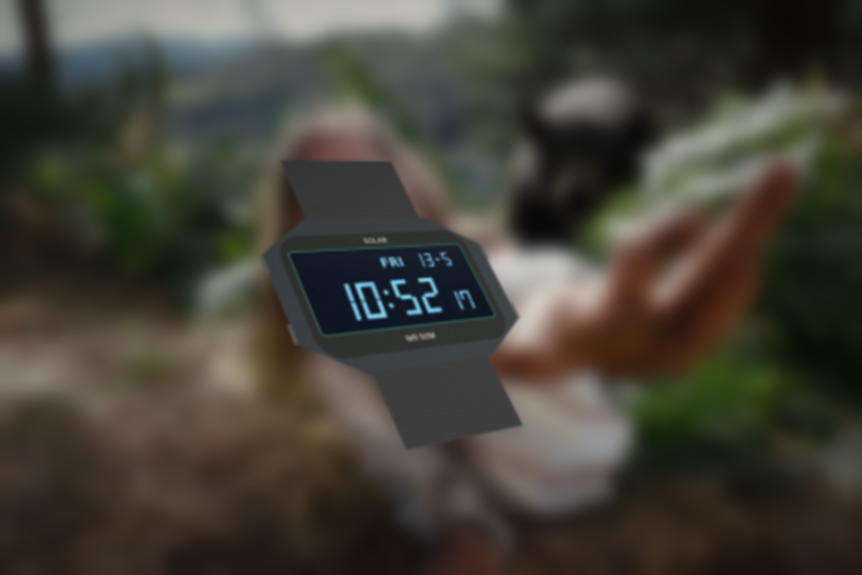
{"hour": 10, "minute": 52, "second": 17}
